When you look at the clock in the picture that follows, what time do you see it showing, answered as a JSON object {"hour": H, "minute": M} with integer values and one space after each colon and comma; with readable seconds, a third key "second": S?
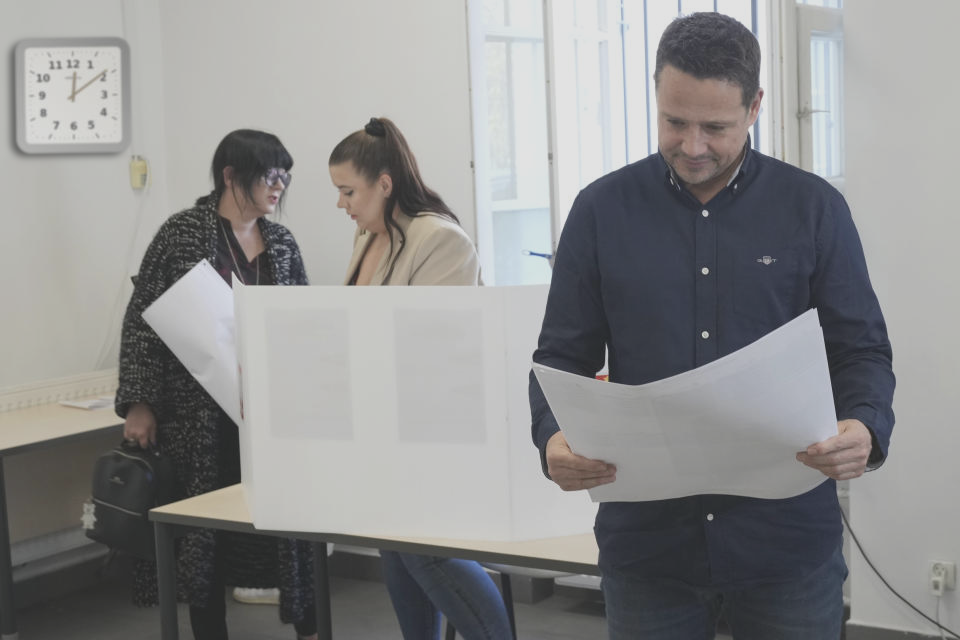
{"hour": 12, "minute": 9}
